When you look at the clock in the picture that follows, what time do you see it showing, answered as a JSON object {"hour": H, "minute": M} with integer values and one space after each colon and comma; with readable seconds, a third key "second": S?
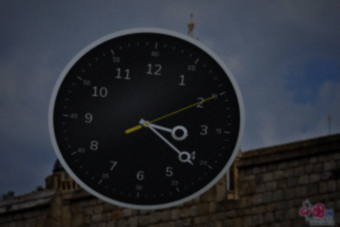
{"hour": 3, "minute": 21, "second": 10}
